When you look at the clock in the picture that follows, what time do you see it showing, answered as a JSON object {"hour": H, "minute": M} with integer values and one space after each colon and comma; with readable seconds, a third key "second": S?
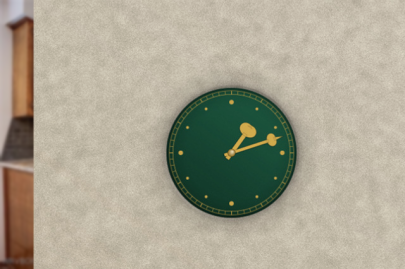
{"hour": 1, "minute": 12}
